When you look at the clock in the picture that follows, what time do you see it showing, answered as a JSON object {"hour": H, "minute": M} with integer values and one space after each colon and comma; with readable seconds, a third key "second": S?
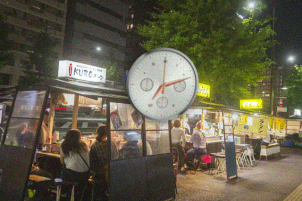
{"hour": 7, "minute": 12}
